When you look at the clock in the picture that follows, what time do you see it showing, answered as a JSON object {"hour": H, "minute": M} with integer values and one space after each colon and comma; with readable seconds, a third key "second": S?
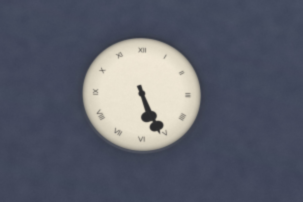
{"hour": 5, "minute": 26}
